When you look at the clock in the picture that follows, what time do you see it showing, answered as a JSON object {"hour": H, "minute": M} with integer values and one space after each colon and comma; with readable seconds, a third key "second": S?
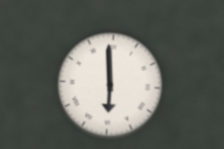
{"hour": 5, "minute": 59}
